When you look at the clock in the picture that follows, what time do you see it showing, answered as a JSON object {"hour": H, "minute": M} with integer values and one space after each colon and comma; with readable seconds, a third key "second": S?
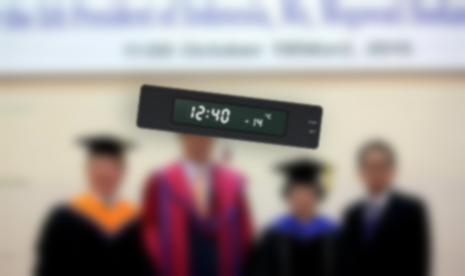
{"hour": 12, "minute": 40}
